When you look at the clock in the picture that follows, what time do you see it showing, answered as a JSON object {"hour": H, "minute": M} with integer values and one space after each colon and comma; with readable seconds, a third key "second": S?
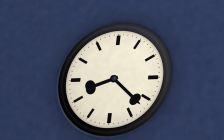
{"hour": 8, "minute": 22}
